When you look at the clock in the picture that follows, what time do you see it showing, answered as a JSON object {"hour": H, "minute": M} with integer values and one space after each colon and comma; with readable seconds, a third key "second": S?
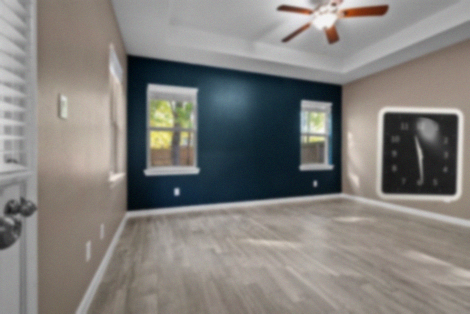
{"hour": 11, "minute": 29}
